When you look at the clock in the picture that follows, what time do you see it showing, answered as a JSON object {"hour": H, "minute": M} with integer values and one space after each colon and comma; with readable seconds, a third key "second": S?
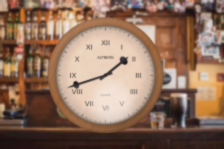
{"hour": 1, "minute": 42}
